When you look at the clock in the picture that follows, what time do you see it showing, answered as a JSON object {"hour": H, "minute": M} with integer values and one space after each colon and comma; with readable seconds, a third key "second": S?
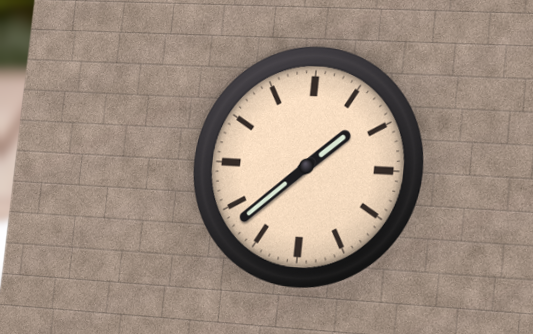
{"hour": 1, "minute": 38}
